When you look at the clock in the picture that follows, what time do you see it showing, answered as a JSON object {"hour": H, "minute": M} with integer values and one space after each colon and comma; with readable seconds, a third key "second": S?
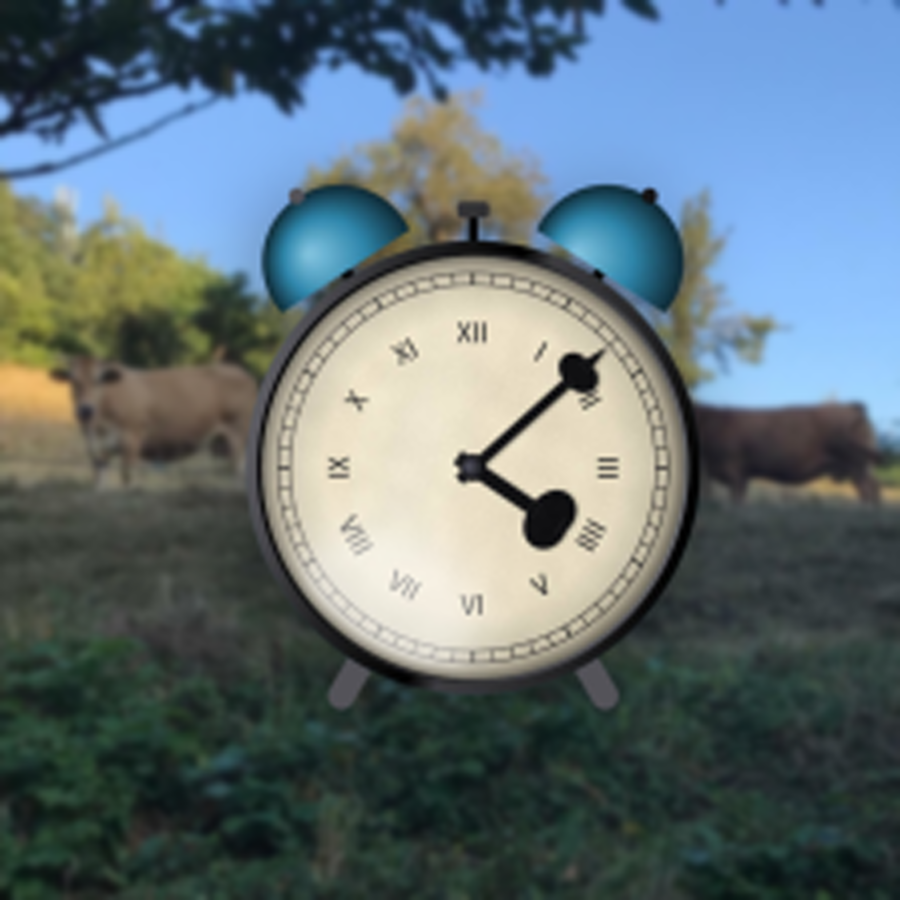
{"hour": 4, "minute": 8}
